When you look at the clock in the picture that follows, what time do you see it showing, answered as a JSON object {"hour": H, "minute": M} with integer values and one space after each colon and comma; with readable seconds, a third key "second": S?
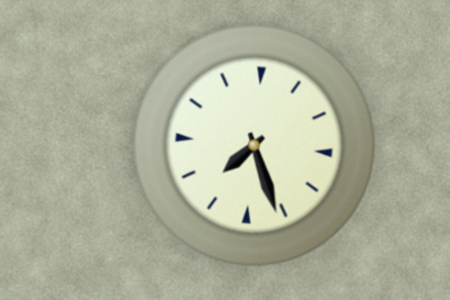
{"hour": 7, "minute": 26}
